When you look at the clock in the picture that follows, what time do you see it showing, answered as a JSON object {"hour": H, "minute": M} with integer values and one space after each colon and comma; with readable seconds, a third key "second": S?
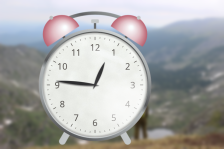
{"hour": 12, "minute": 46}
